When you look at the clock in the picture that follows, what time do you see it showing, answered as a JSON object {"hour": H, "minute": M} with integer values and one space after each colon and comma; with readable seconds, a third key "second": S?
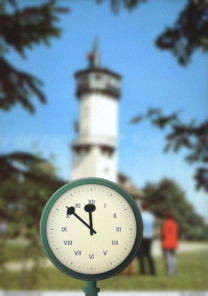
{"hour": 11, "minute": 52}
